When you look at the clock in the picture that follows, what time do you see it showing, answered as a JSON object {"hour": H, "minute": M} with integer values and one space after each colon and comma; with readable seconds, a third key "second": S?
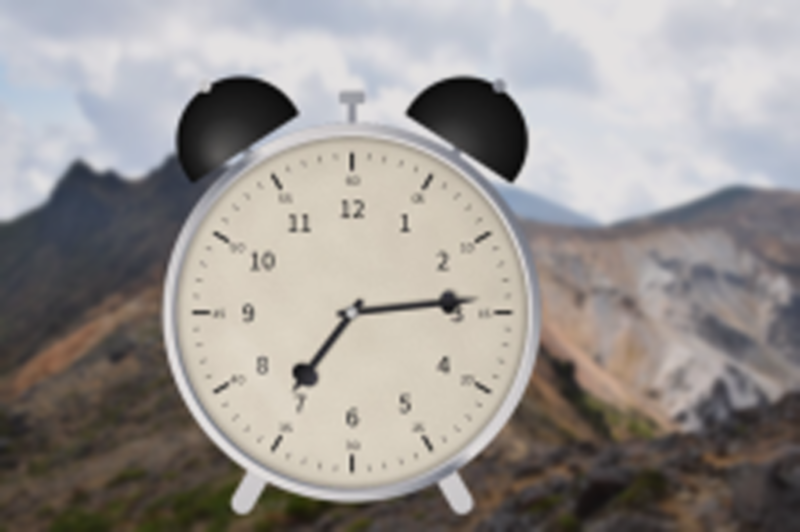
{"hour": 7, "minute": 14}
